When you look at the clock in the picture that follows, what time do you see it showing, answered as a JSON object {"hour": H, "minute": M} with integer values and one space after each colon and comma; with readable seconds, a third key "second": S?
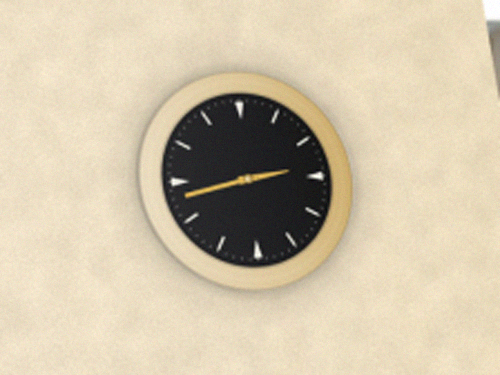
{"hour": 2, "minute": 43}
